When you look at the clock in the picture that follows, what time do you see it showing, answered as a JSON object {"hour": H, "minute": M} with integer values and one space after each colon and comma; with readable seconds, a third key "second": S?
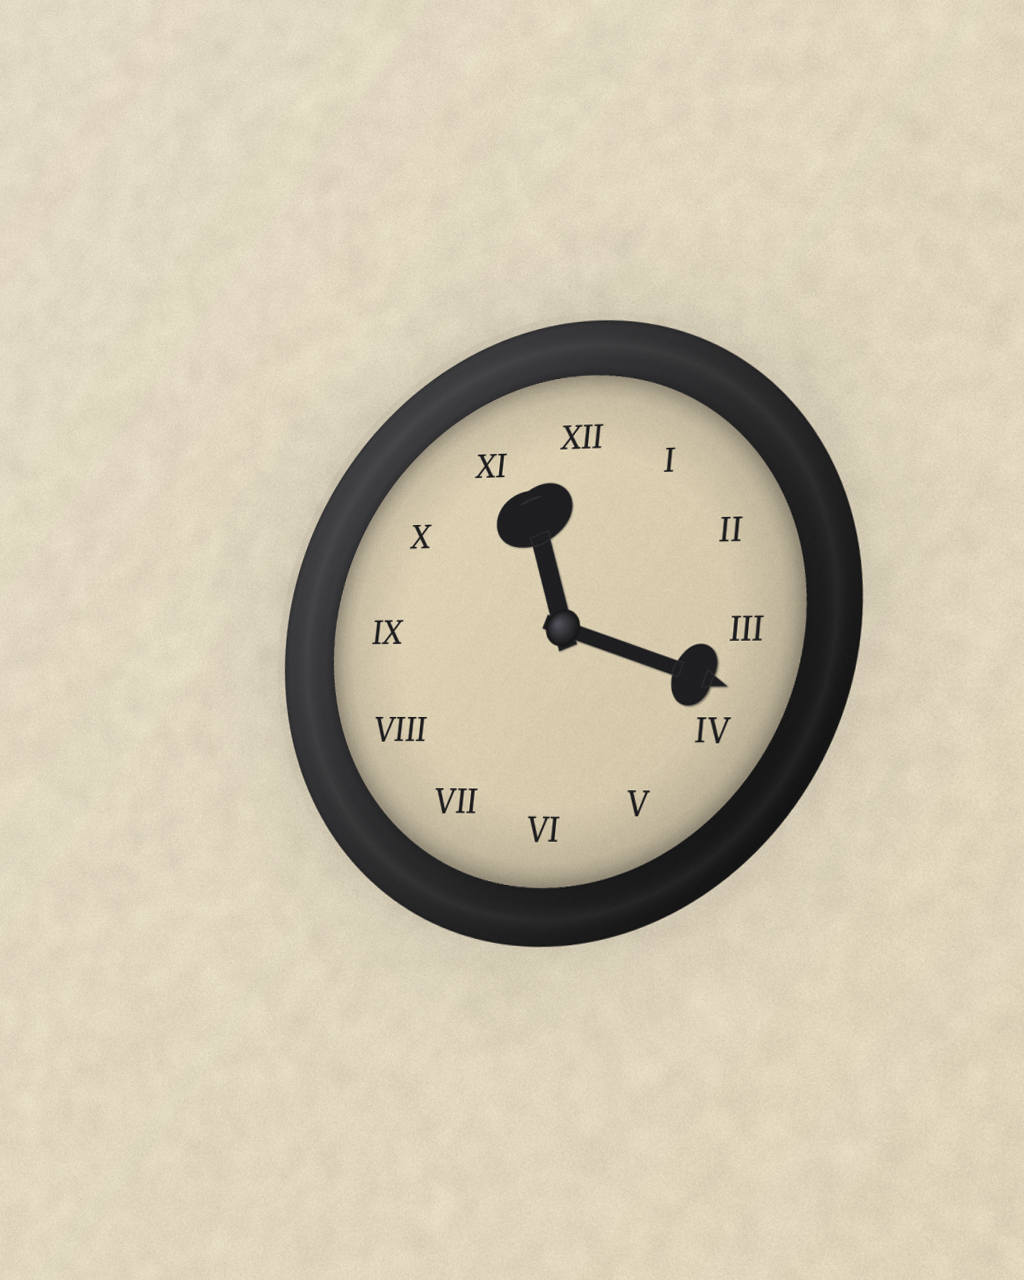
{"hour": 11, "minute": 18}
